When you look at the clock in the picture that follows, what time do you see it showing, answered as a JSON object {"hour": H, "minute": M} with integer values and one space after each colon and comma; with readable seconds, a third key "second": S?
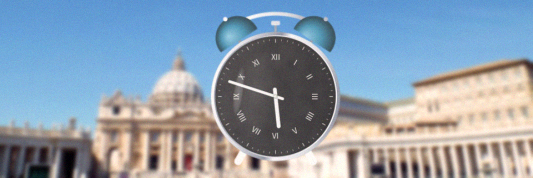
{"hour": 5, "minute": 48}
